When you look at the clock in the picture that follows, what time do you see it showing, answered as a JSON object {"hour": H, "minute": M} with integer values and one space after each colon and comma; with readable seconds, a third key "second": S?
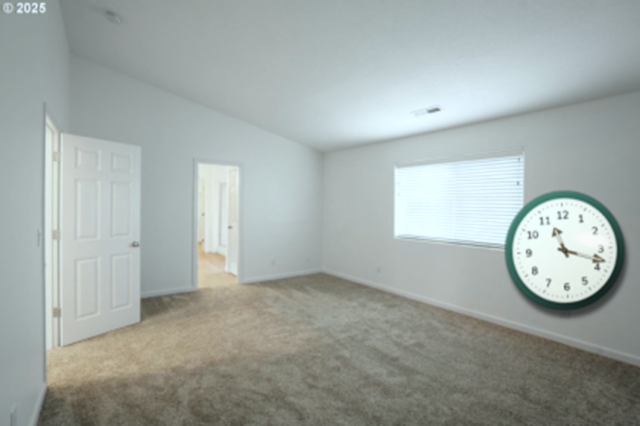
{"hour": 11, "minute": 18}
